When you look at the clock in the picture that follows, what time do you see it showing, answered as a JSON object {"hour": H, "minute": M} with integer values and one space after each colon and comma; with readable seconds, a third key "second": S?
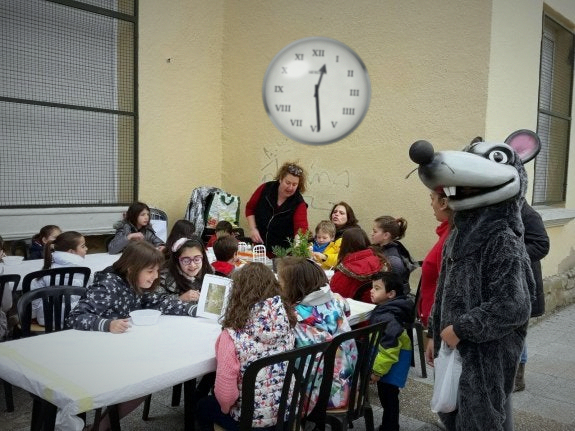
{"hour": 12, "minute": 29}
